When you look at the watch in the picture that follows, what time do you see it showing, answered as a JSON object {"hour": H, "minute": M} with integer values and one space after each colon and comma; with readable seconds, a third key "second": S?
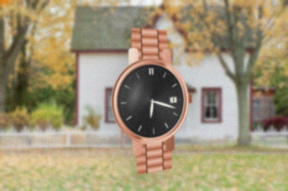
{"hour": 6, "minute": 18}
